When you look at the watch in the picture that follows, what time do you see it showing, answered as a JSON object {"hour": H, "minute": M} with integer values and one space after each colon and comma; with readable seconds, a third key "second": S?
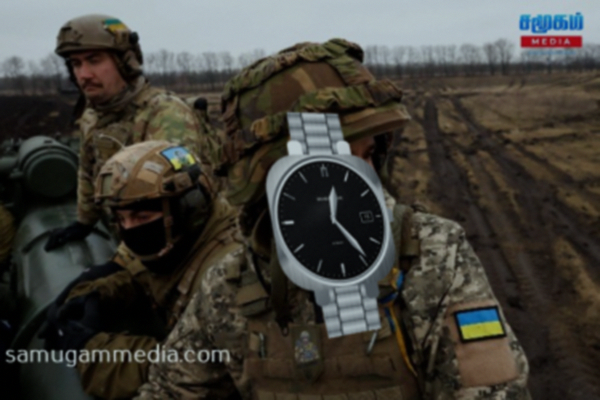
{"hour": 12, "minute": 24}
